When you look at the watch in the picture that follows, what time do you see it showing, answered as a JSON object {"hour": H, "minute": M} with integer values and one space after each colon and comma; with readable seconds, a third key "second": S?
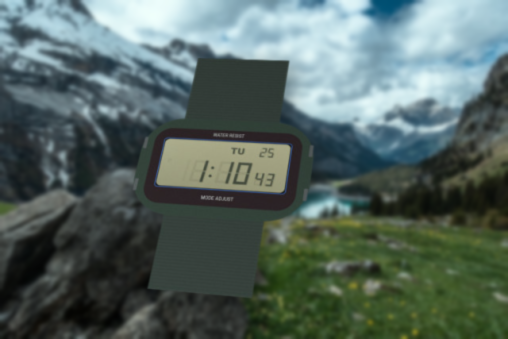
{"hour": 1, "minute": 10, "second": 43}
